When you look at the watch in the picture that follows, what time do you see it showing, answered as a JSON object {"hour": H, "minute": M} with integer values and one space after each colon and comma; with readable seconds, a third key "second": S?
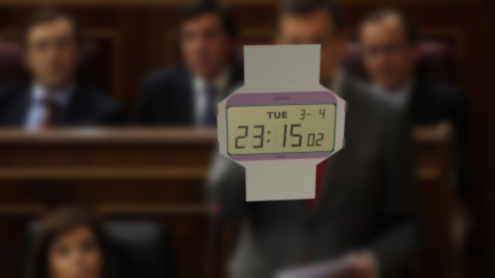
{"hour": 23, "minute": 15, "second": 2}
